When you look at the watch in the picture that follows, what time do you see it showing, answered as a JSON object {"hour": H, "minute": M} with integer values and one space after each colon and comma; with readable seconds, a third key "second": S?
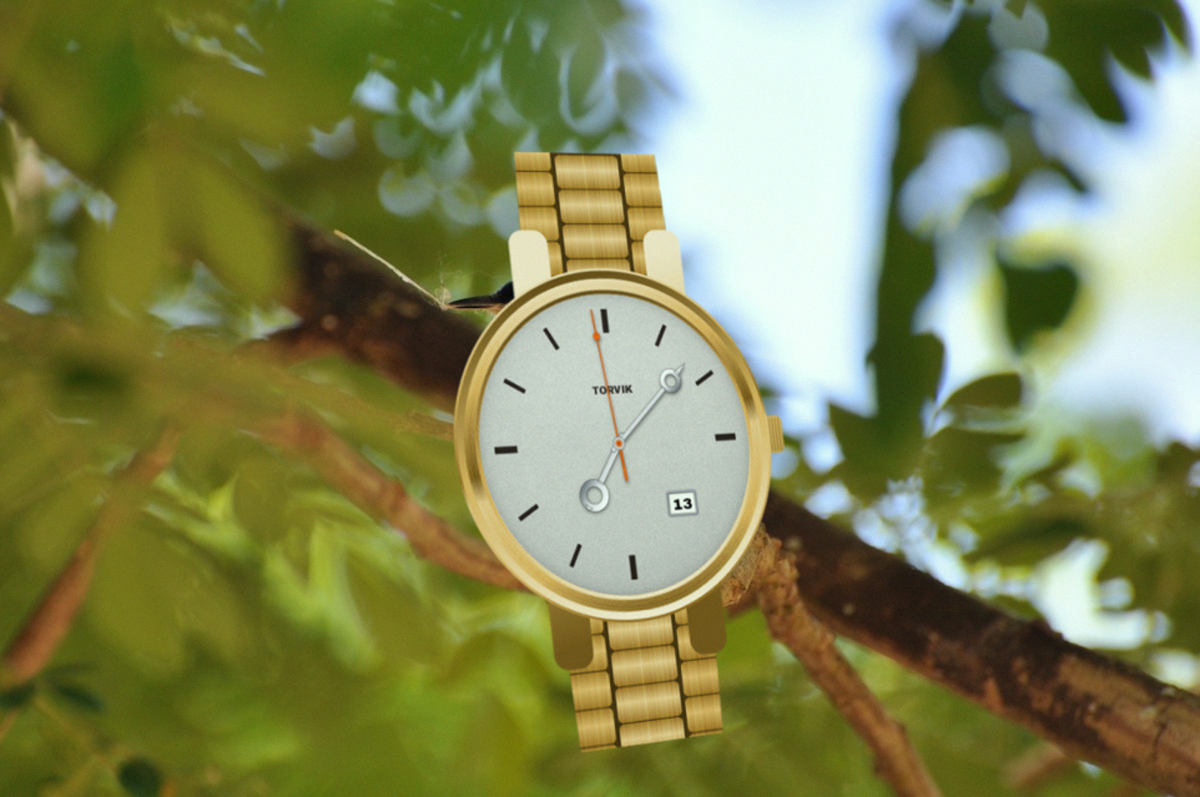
{"hour": 7, "minute": 7, "second": 59}
